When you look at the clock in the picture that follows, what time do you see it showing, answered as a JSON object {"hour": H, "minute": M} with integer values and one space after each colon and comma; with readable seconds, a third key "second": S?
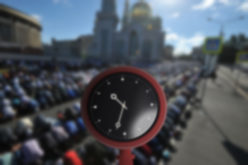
{"hour": 10, "minute": 33}
